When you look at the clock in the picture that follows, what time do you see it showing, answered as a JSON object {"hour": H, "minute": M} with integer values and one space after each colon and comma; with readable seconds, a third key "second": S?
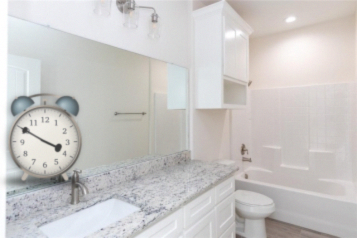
{"hour": 3, "minute": 50}
